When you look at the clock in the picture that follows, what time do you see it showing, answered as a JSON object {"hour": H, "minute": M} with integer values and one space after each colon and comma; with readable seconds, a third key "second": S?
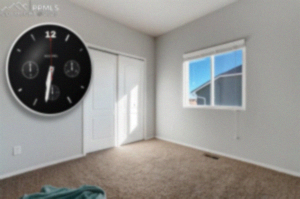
{"hour": 6, "minute": 32}
